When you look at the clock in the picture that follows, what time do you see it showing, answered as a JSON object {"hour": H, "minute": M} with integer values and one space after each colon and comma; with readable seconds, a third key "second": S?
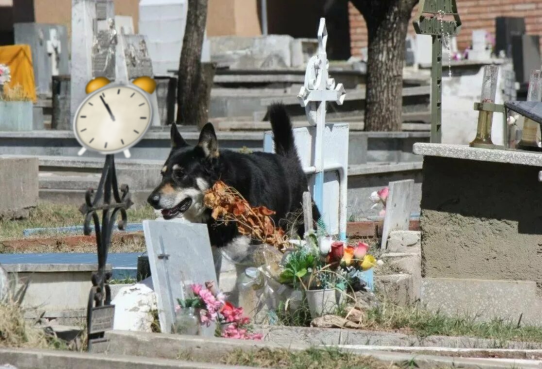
{"hour": 10, "minute": 54}
